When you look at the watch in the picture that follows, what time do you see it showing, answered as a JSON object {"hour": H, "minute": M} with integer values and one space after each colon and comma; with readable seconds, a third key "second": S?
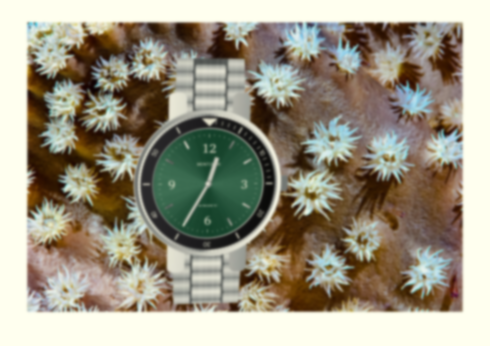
{"hour": 12, "minute": 35}
